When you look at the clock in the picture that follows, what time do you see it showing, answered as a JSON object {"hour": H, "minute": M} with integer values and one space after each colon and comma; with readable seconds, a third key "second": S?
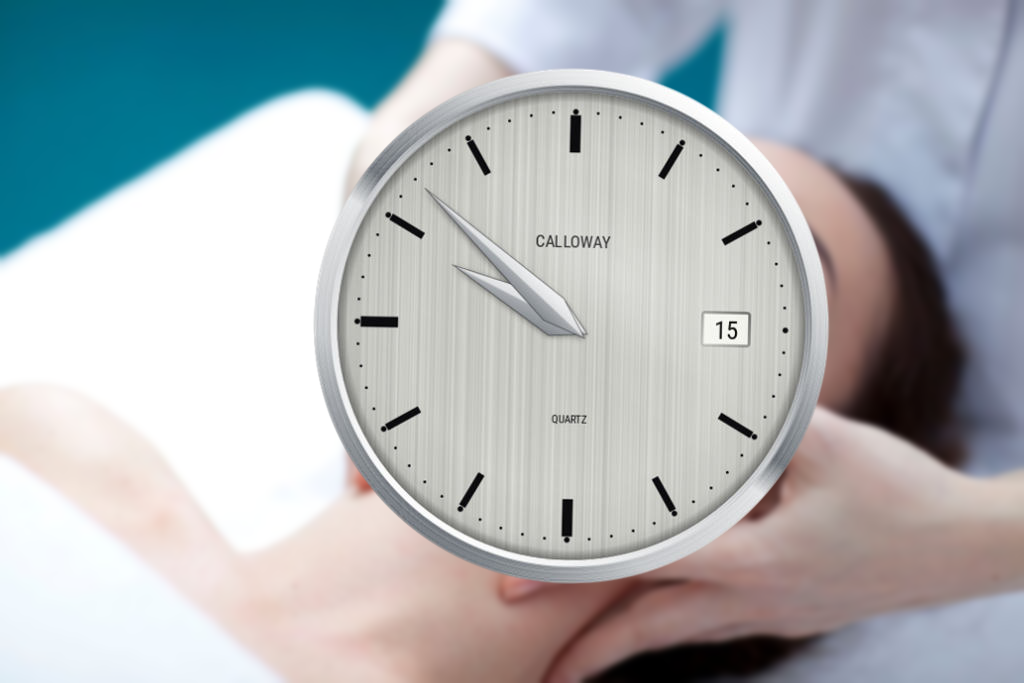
{"hour": 9, "minute": 52}
